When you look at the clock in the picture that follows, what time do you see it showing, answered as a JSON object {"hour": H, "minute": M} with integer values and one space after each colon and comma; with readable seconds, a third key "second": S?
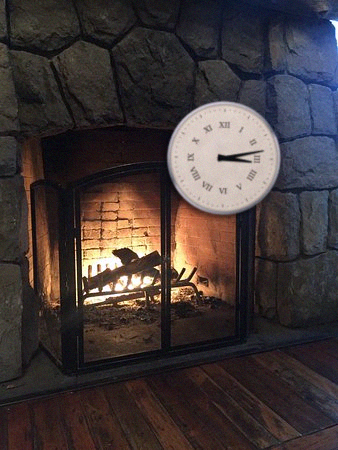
{"hour": 3, "minute": 13}
